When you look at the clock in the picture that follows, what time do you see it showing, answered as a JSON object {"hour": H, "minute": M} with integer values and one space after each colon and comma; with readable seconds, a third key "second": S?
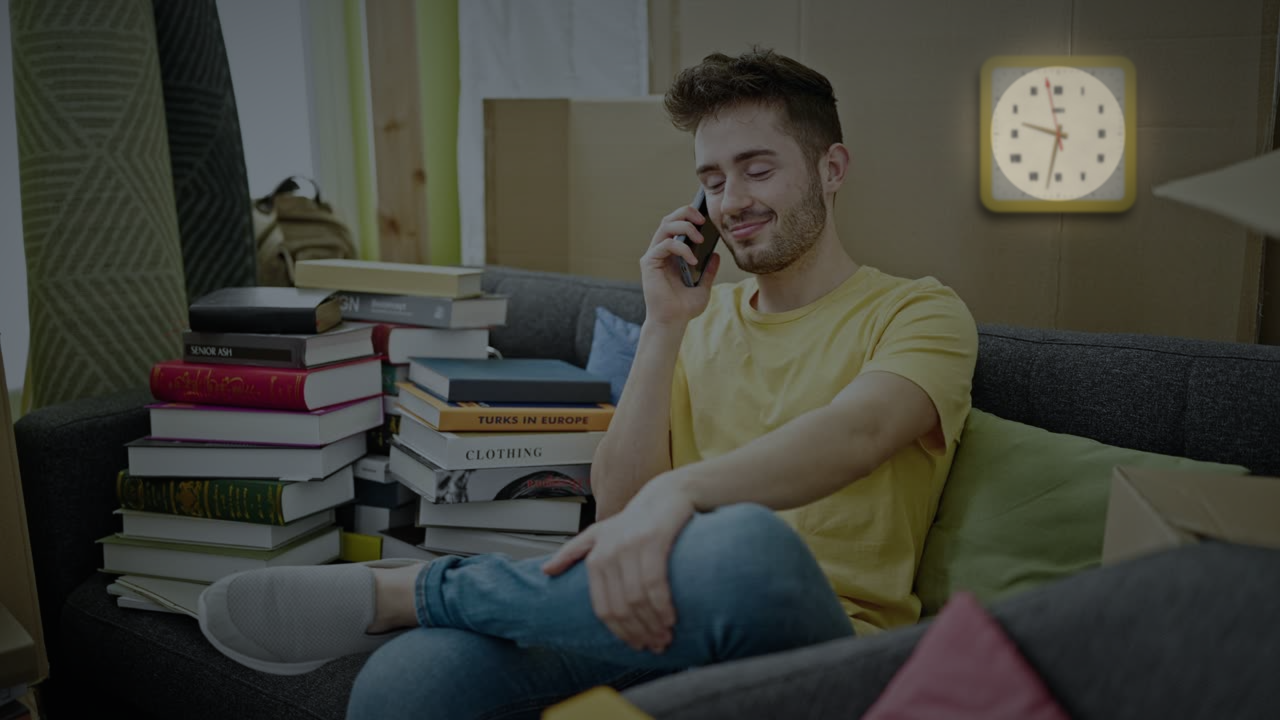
{"hour": 9, "minute": 31, "second": 58}
